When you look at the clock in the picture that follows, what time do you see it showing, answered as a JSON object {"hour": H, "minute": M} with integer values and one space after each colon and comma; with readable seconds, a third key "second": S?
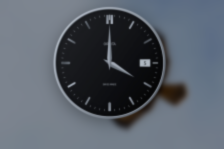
{"hour": 4, "minute": 0}
